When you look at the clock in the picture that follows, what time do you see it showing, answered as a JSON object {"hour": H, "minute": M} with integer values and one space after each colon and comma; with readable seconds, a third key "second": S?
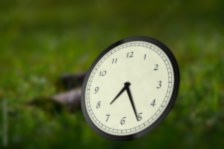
{"hour": 7, "minute": 26}
